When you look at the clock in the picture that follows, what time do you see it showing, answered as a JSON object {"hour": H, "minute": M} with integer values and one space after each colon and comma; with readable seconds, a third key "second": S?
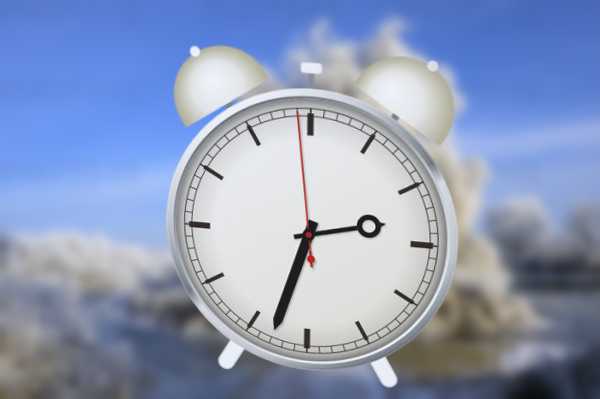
{"hour": 2, "minute": 32, "second": 59}
